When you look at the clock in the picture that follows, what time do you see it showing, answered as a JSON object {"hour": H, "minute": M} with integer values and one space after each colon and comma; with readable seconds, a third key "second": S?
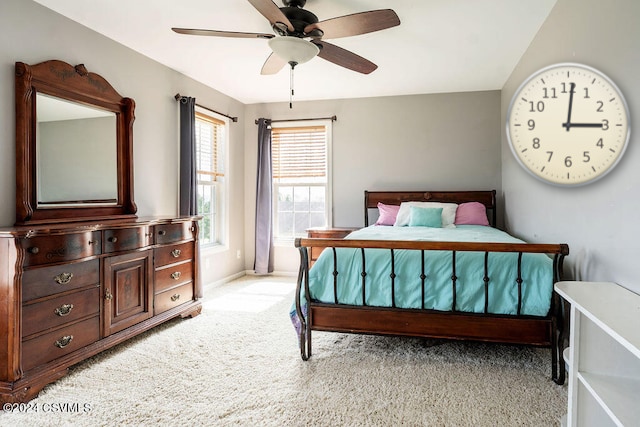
{"hour": 3, "minute": 1}
